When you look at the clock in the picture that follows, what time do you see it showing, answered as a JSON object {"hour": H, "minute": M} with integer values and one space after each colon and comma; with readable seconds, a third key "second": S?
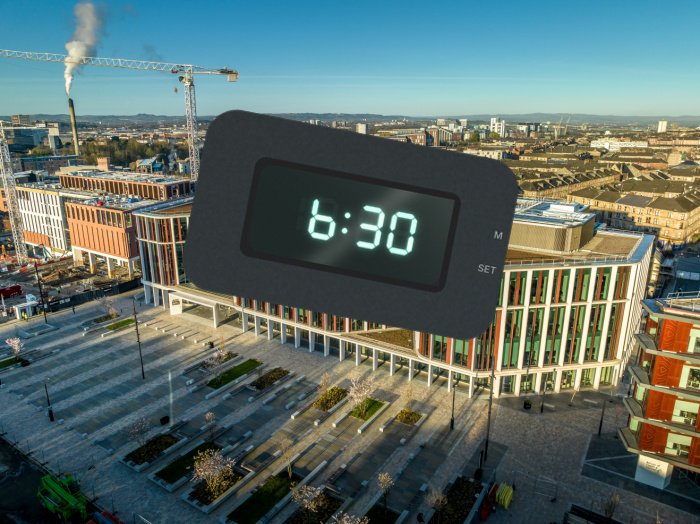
{"hour": 6, "minute": 30}
